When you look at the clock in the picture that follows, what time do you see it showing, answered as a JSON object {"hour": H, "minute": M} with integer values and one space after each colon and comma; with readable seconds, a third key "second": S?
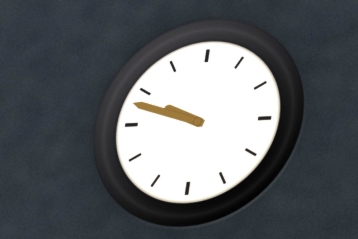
{"hour": 9, "minute": 48}
